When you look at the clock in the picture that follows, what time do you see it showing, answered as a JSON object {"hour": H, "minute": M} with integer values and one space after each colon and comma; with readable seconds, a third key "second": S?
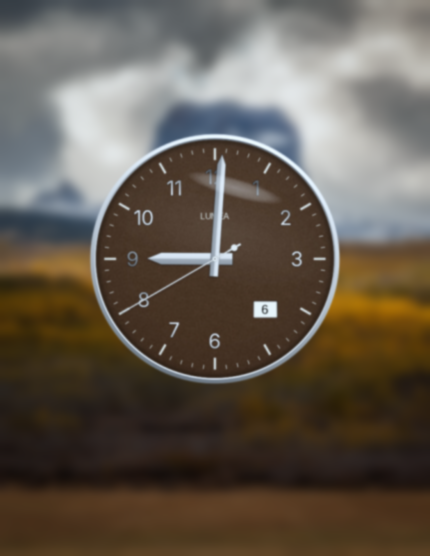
{"hour": 9, "minute": 0, "second": 40}
